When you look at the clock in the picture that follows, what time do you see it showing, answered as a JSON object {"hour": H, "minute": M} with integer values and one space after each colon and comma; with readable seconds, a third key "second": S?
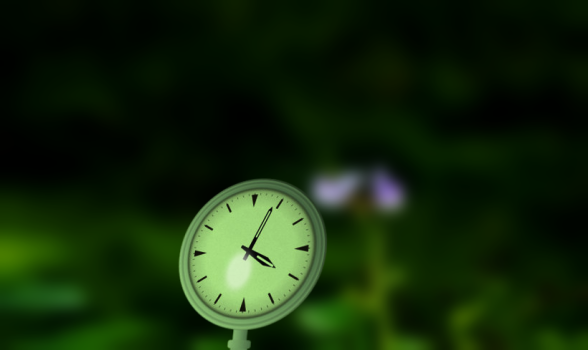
{"hour": 4, "minute": 4}
